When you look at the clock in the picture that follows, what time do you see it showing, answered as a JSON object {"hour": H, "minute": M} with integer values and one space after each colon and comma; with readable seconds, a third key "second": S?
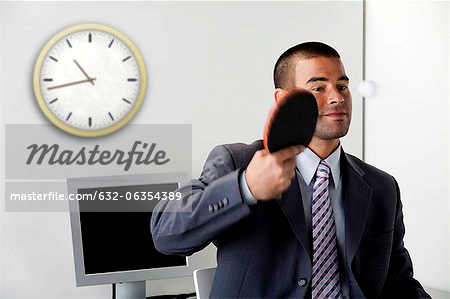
{"hour": 10, "minute": 43}
